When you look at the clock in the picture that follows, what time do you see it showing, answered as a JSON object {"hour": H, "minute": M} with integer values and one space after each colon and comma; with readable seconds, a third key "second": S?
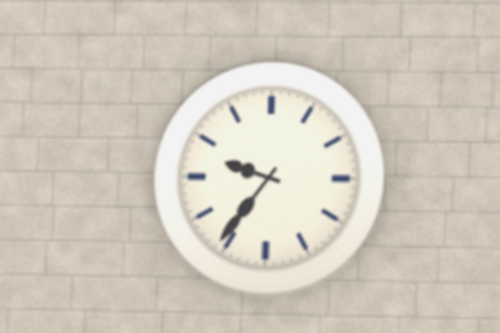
{"hour": 9, "minute": 36}
